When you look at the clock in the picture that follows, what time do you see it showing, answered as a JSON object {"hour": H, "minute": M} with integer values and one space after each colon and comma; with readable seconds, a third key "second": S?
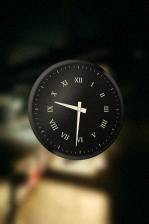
{"hour": 9, "minute": 31}
